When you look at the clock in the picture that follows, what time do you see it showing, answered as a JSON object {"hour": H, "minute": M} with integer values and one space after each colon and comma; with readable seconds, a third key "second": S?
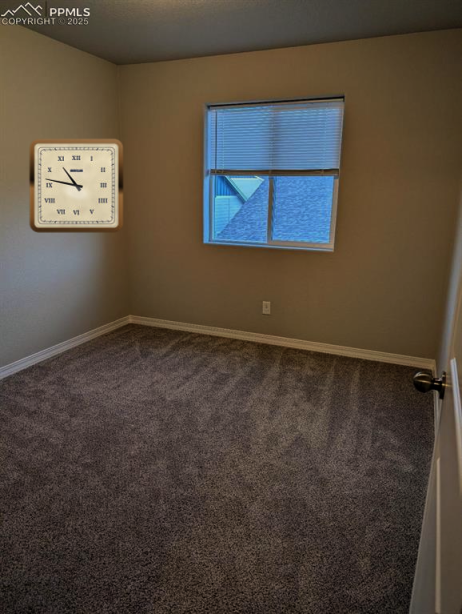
{"hour": 10, "minute": 47}
